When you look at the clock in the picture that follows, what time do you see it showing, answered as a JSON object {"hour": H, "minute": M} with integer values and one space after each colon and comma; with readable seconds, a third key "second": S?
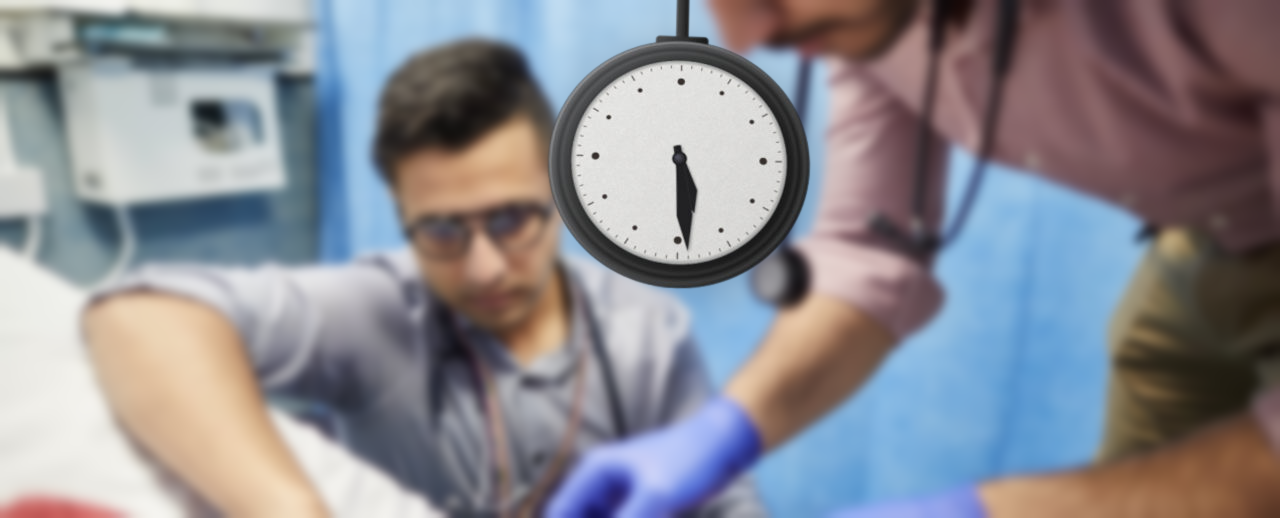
{"hour": 5, "minute": 29}
